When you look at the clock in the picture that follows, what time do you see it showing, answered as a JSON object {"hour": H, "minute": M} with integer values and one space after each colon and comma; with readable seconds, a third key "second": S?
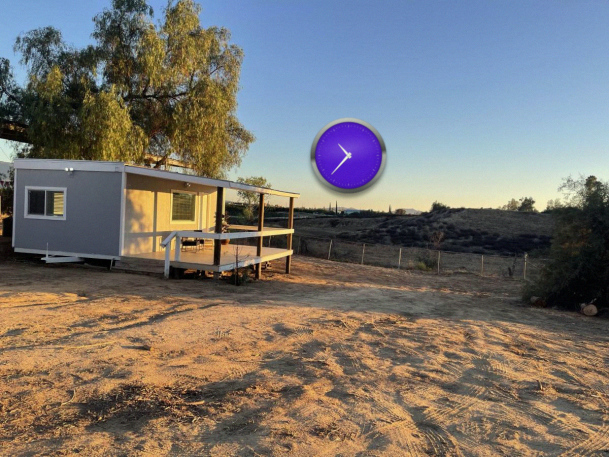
{"hour": 10, "minute": 37}
